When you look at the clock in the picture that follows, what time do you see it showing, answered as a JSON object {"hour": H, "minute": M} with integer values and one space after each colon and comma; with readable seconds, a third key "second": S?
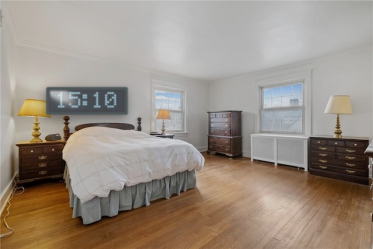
{"hour": 15, "minute": 10}
